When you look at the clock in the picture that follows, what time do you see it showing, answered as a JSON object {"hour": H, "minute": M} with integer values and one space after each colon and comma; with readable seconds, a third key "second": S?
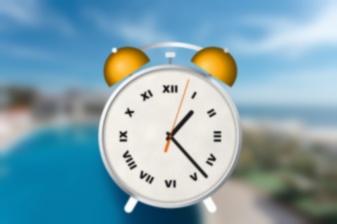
{"hour": 1, "minute": 23, "second": 3}
